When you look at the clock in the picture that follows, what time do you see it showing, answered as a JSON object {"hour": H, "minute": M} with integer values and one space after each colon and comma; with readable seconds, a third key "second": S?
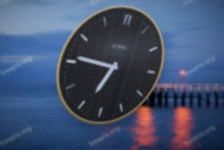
{"hour": 6, "minute": 46}
